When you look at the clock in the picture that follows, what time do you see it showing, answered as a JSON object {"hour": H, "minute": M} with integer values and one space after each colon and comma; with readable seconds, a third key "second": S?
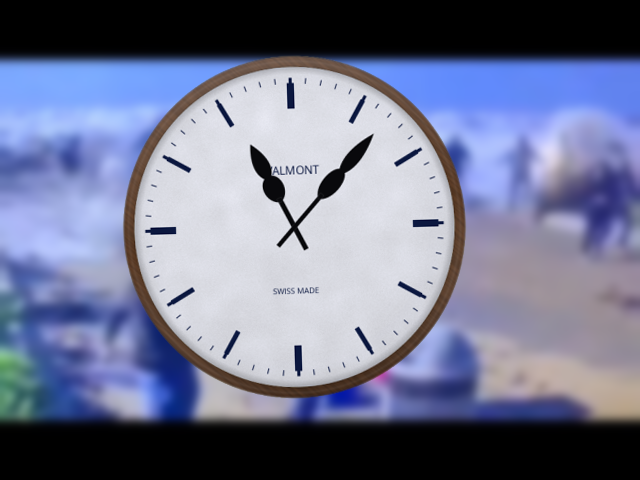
{"hour": 11, "minute": 7}
